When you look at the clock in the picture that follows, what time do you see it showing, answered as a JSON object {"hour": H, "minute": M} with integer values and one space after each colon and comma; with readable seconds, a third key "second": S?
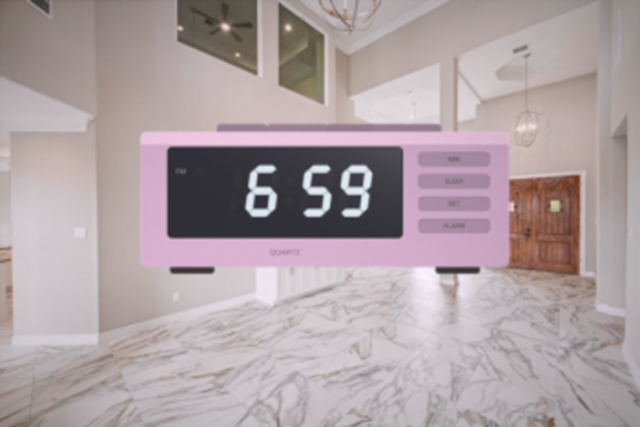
{"hour": 6, "minute": 59}
